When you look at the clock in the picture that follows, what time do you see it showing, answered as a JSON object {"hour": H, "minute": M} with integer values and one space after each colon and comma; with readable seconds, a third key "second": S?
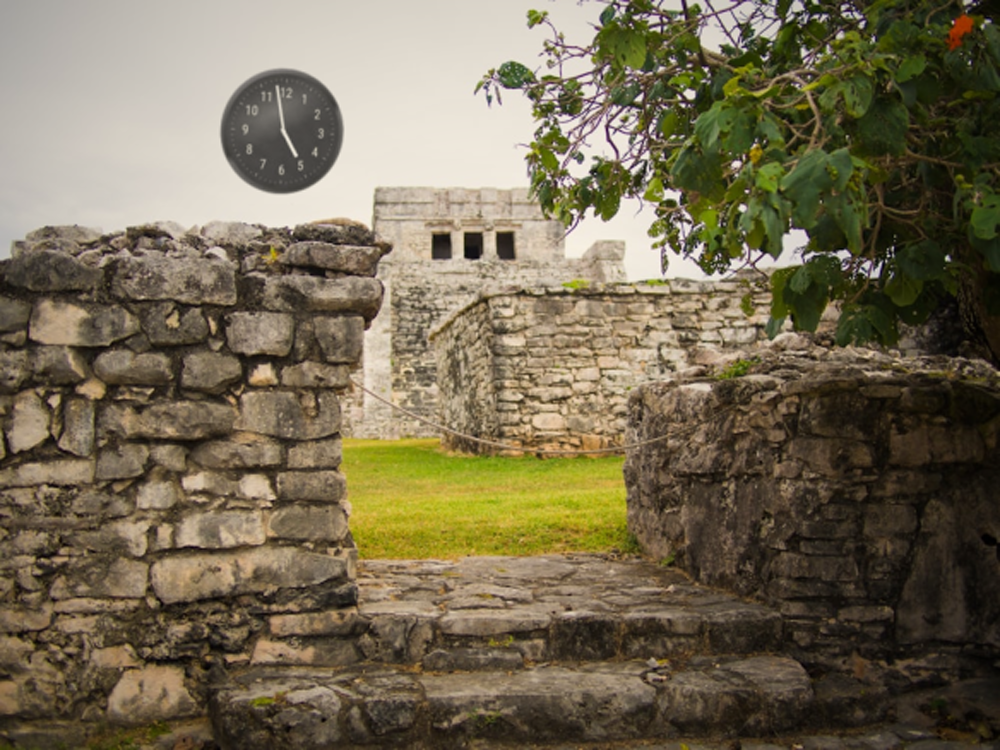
{"hour": 4, "minute": 58}
